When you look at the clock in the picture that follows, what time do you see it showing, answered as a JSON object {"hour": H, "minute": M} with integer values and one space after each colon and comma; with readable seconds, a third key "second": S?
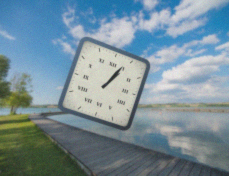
{"hour": 1, "minute": 4}
